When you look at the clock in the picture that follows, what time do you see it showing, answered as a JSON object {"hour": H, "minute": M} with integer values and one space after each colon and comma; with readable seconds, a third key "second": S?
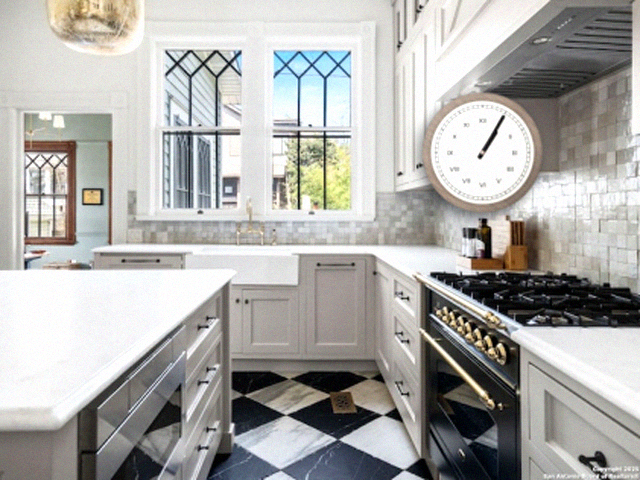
{"hour": 1, "minute": 5}
